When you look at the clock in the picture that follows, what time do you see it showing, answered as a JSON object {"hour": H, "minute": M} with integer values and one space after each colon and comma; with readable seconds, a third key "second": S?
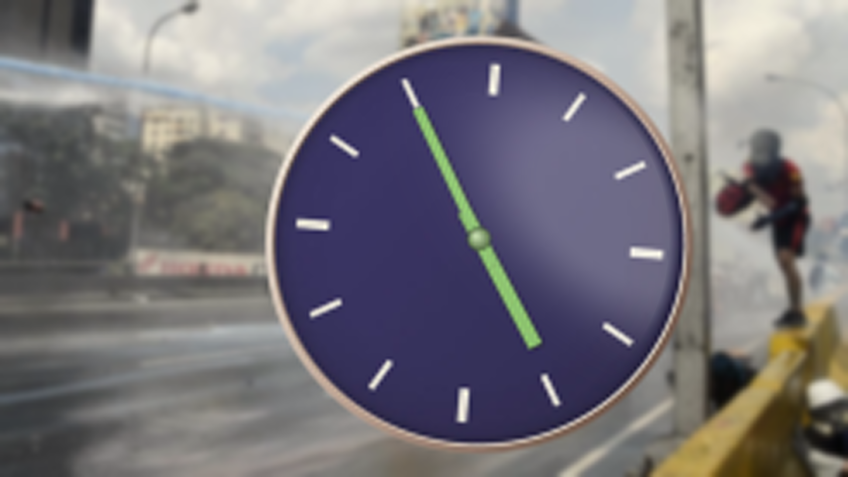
{"hour": 4, "minute": 55}
